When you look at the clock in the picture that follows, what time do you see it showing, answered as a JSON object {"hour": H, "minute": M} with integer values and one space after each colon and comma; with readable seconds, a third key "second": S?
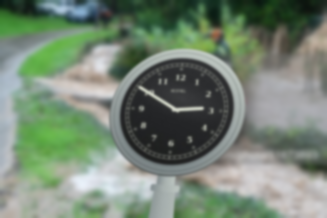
{"hour": 2, "minute": 50}
